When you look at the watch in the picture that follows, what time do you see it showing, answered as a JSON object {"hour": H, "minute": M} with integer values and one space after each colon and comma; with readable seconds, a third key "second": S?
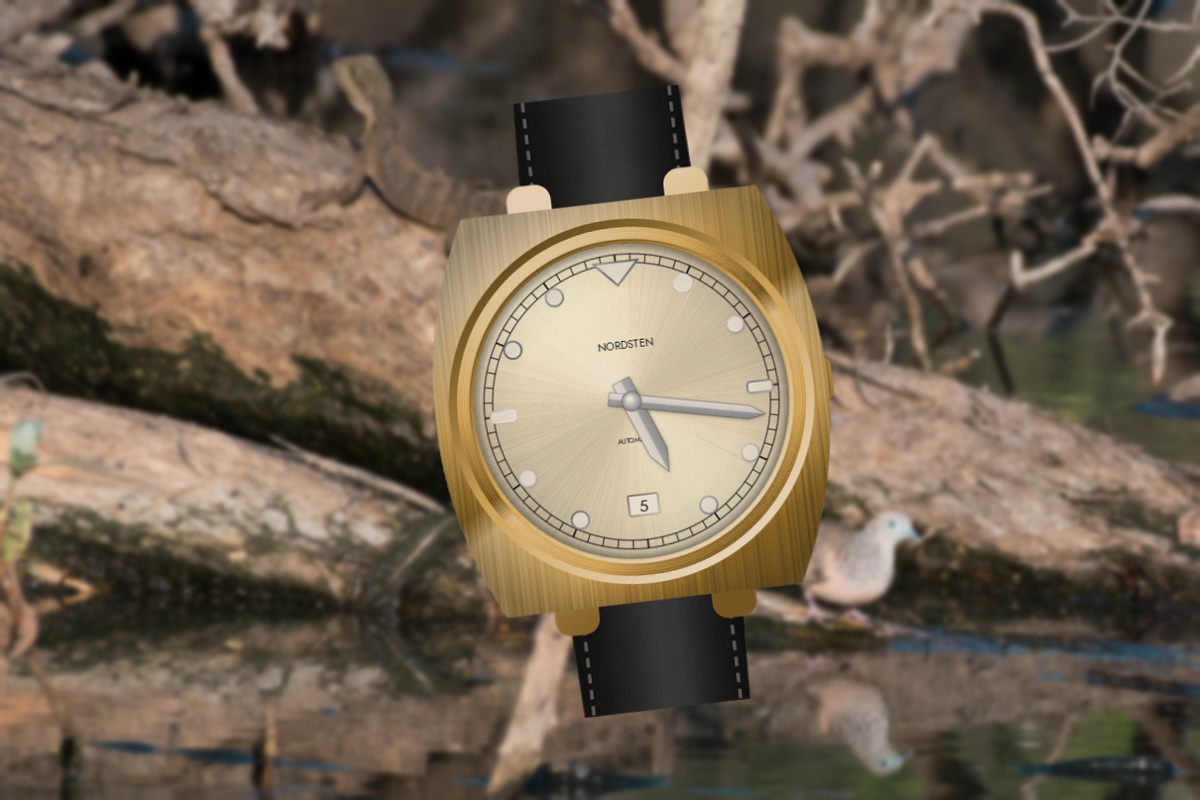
{"hour": 5, "minute": 17}
